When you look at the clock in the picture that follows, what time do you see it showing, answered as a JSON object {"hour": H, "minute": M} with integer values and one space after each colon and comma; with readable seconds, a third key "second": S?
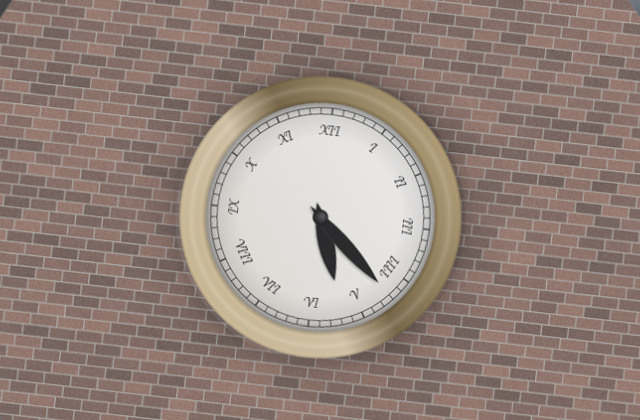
{"hour": 5, "minute": 22}
